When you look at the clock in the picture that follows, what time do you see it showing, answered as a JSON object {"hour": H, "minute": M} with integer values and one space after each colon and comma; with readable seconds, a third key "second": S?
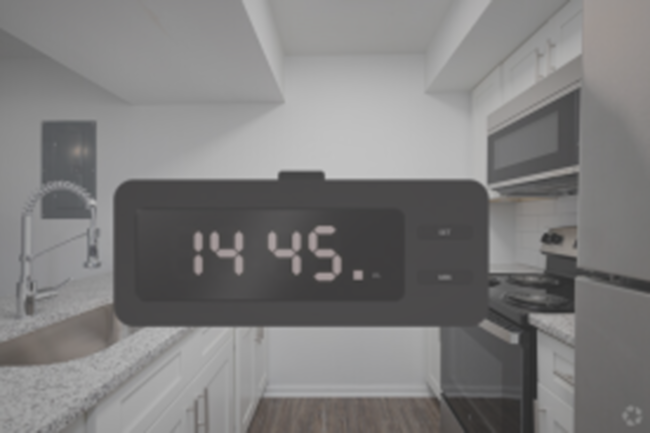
{"hour": 14, "minute": 45}
